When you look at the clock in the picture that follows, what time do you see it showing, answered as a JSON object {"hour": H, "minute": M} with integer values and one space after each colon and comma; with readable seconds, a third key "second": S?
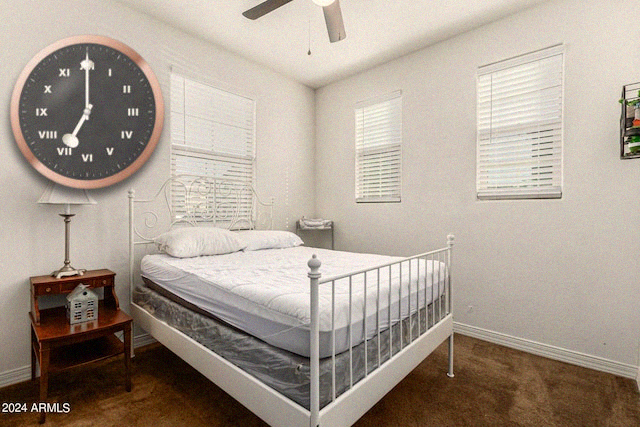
{"hour": 7, "minute": 0}
